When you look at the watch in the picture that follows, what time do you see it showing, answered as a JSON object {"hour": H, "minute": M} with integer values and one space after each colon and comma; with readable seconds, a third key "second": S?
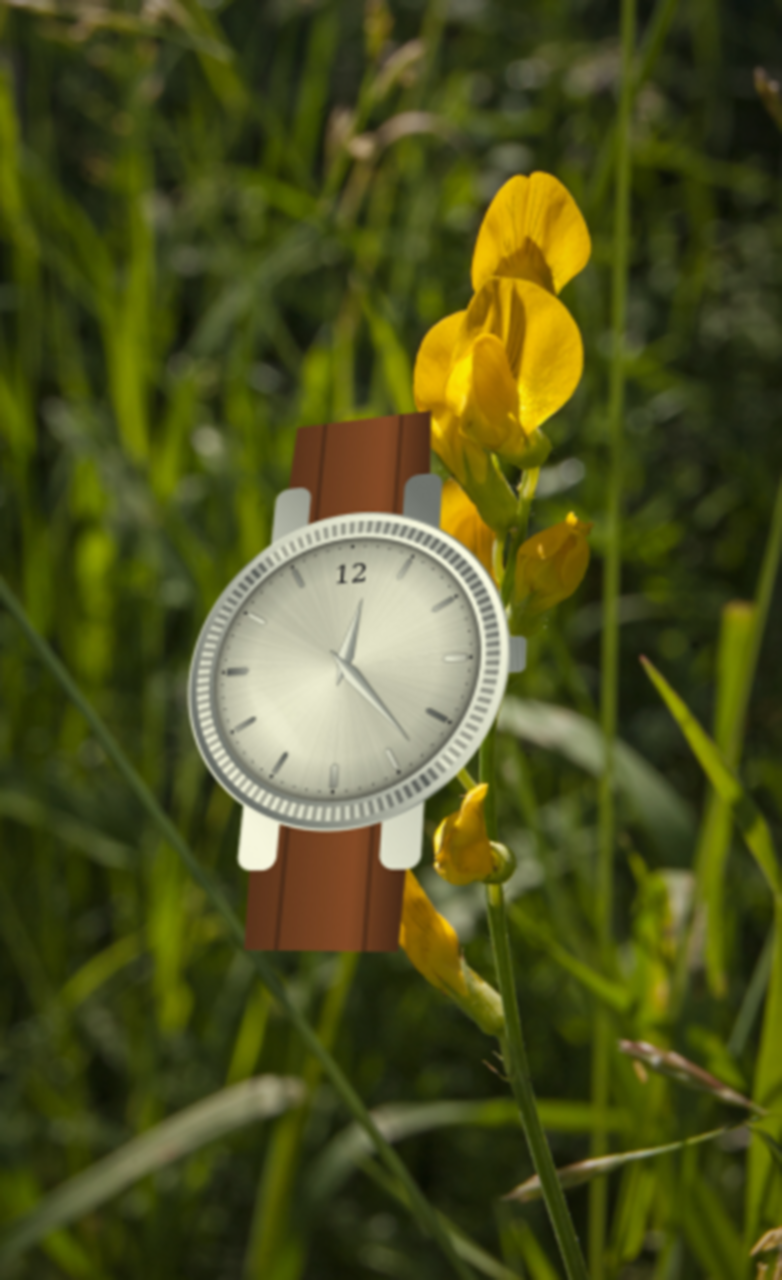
{"hour": 12, "minute": 23}
